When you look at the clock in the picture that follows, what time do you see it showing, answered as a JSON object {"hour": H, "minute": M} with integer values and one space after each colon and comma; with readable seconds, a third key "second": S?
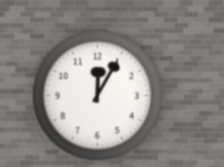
{"hour": 12, "minute": 5}
